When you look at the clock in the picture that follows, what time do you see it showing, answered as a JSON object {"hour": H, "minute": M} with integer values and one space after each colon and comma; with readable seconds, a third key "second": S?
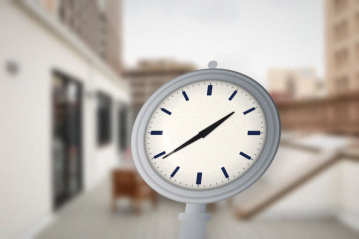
{"hour": 1, "minute": 39}
